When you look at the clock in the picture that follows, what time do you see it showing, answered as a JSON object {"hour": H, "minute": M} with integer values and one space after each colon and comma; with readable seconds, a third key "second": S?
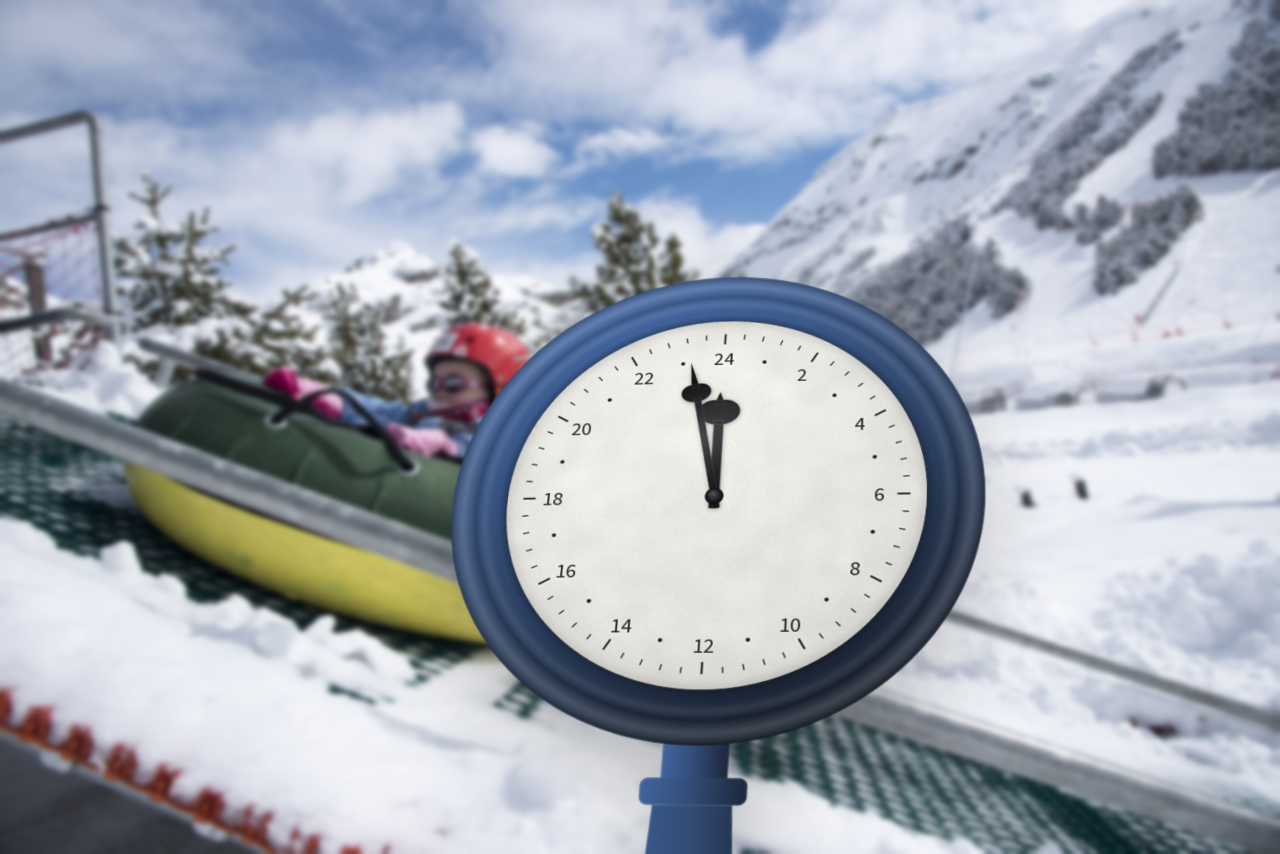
{"hour": 23, "minute": 58}
